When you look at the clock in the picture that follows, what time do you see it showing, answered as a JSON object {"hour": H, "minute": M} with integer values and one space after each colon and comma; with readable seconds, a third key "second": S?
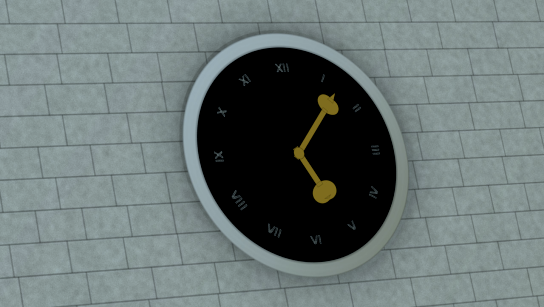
{"hour": 5, "minute": 7}
